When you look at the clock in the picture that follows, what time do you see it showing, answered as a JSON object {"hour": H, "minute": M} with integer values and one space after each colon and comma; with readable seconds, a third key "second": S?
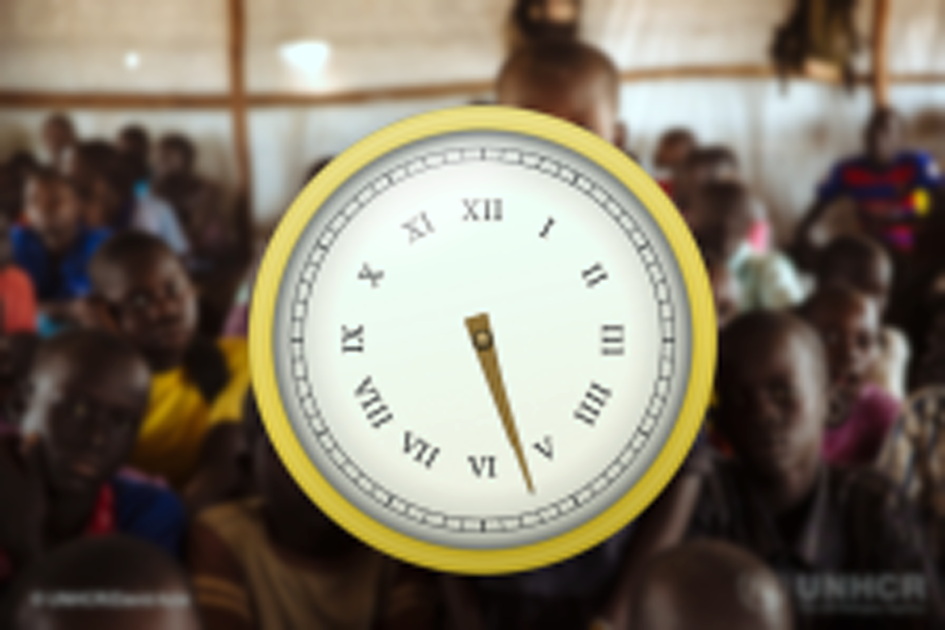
{"hour": 5, "minute": 27}
